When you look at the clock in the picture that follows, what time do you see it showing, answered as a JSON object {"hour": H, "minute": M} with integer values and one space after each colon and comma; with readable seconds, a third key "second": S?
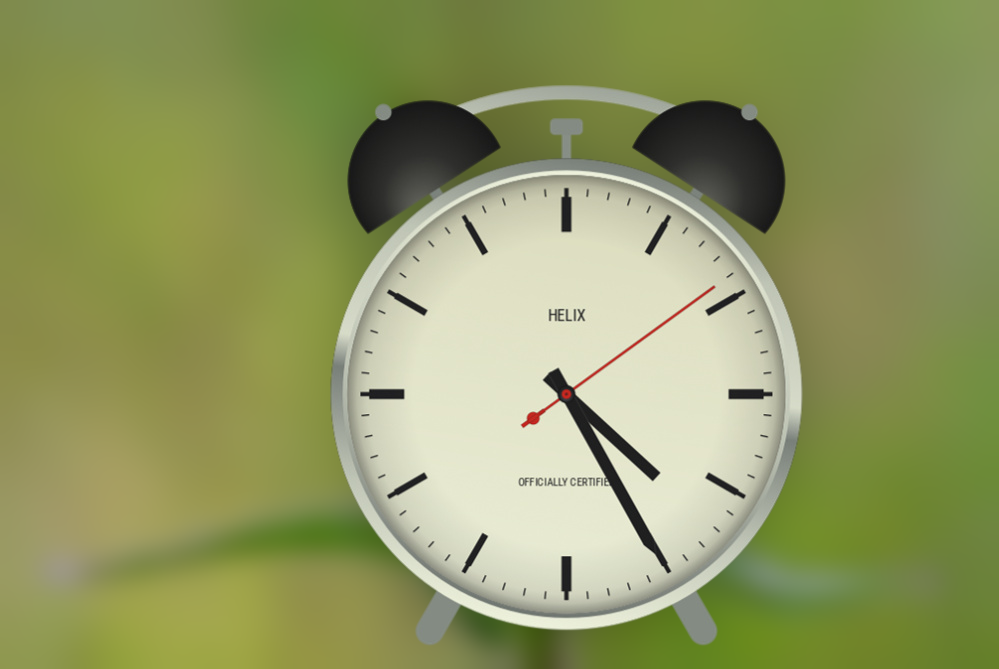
{"hour": 4, "minute": 25, "second": 9}
